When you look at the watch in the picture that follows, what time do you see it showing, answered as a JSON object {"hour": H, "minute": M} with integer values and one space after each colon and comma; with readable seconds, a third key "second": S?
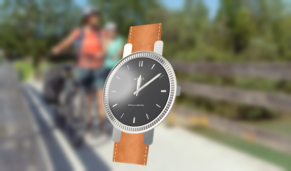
{"hour": 12, "minute": 9}
